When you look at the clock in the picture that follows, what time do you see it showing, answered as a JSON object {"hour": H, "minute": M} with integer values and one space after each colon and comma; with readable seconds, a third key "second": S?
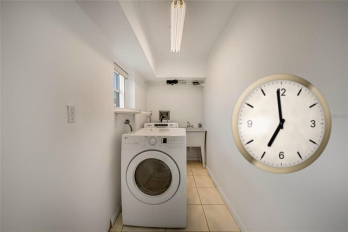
{"hour": 6, "minute": 59}
